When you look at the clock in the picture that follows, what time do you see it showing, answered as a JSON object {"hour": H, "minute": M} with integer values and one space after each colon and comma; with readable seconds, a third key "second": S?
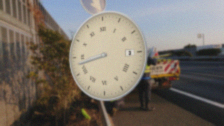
{"hour": 8, "minute": 43}
